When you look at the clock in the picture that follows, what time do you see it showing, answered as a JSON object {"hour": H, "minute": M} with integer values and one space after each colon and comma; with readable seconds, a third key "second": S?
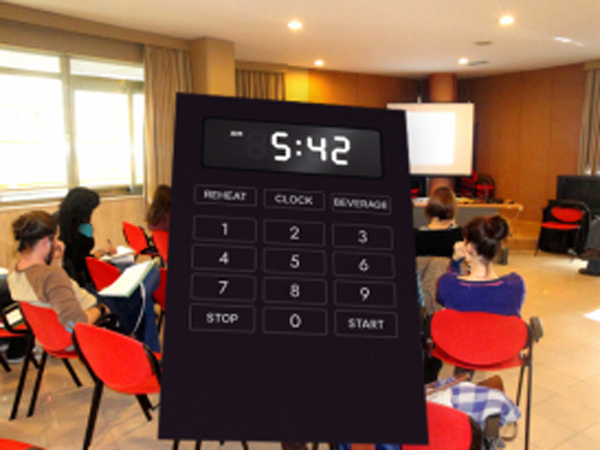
{"hour": 5, "minute": 42}
